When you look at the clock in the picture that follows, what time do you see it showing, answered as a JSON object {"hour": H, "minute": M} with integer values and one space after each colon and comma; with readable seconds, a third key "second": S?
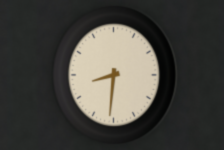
{"hour": 8, "minute": 31}
